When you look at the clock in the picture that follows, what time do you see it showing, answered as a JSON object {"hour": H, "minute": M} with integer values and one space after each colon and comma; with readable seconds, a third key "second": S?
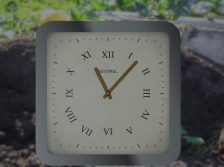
{"hour": 11, "minute": 7}
